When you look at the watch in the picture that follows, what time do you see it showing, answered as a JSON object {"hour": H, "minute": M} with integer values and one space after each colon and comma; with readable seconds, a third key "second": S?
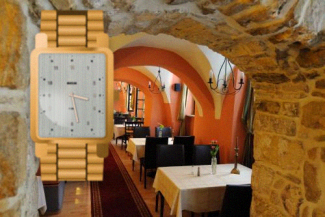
{"hour": 3, "minute": 28}
